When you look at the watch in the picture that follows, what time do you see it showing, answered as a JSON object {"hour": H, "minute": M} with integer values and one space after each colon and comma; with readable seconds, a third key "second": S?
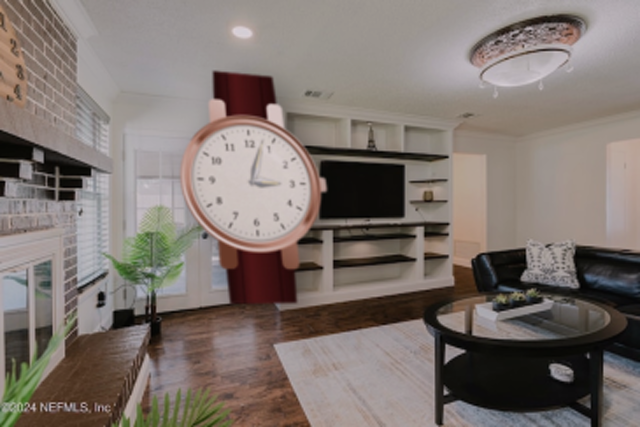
{"hour": 3, "minute": 3}
